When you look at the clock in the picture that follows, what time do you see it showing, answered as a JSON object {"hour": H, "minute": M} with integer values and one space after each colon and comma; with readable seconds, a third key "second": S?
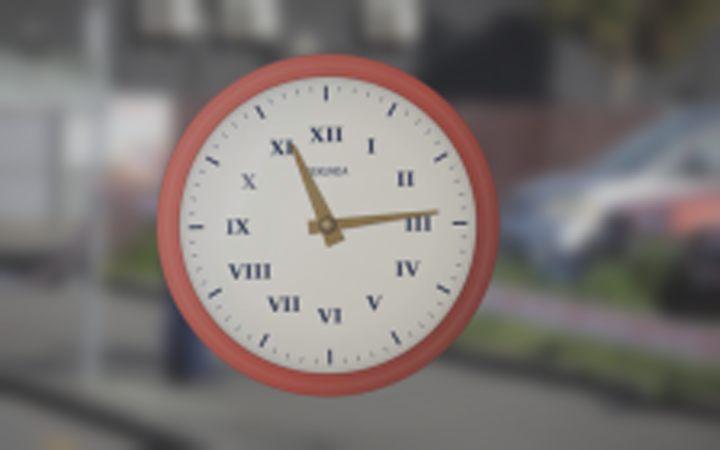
{"hour": 11, "minute": 14}
